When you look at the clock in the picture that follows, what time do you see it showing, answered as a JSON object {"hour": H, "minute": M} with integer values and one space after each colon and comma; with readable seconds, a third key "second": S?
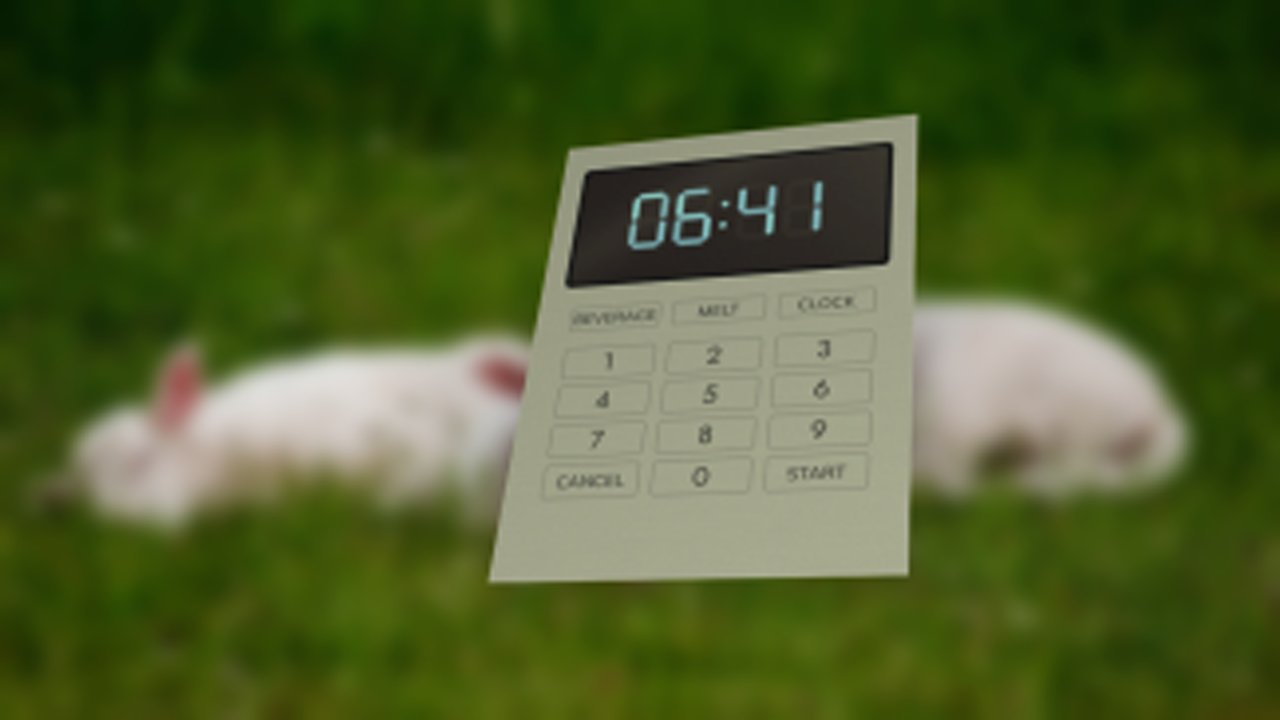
{"hour": 6, "minute": 41}
